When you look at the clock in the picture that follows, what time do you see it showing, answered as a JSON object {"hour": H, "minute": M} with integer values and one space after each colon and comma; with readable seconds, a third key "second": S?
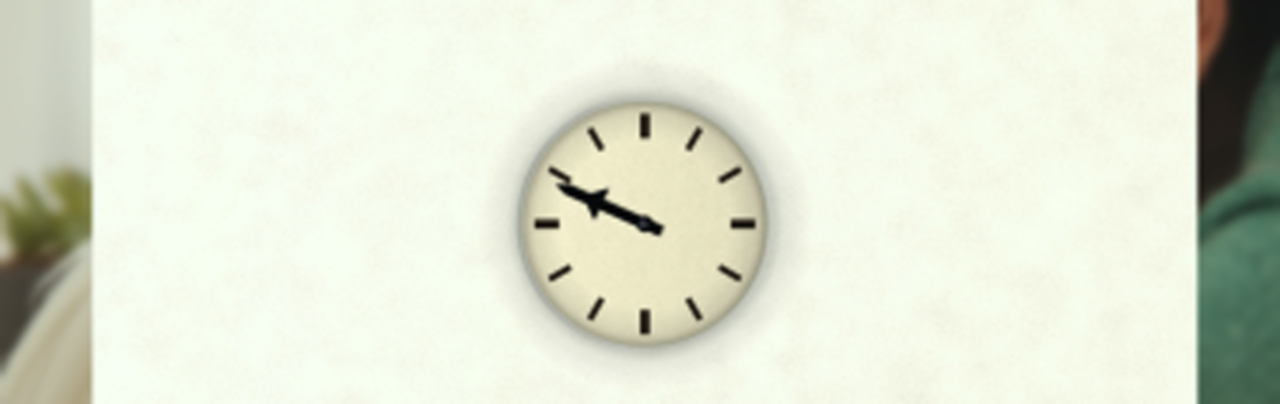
{"hour": 9, "minute": 49}
